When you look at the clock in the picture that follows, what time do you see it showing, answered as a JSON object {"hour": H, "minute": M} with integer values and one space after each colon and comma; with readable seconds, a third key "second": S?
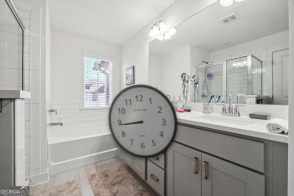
{"hour": 8, "minute": 44}
